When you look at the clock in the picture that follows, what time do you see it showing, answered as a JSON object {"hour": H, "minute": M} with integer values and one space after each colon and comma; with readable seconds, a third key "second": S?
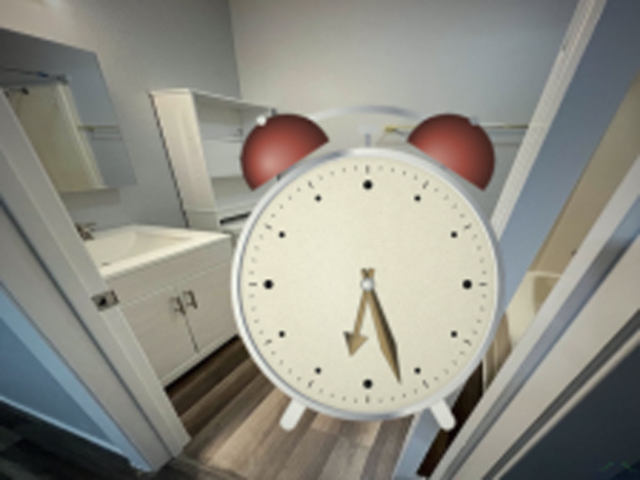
{"hour": 6, "minute": 27}
